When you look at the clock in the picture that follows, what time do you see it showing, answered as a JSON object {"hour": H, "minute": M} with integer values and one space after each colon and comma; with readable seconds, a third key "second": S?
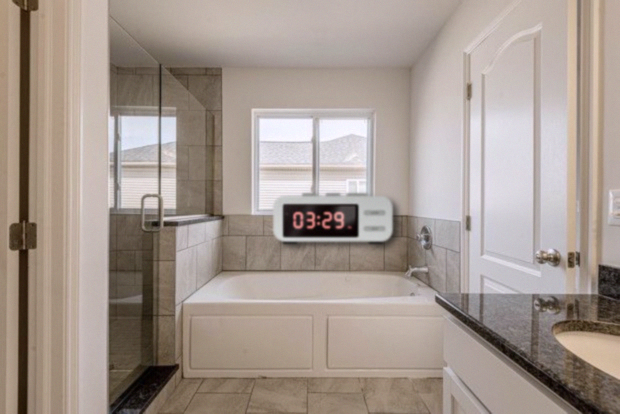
{"hour": 3, "minute": 29}
